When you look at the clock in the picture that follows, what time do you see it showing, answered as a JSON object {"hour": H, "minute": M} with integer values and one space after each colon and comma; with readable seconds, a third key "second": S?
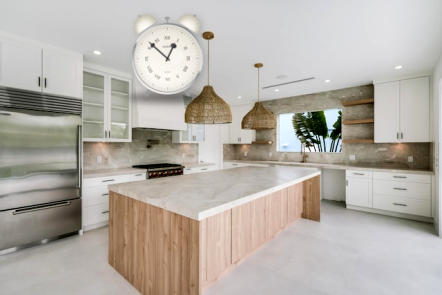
{"hour": 12, "minute": 52}
